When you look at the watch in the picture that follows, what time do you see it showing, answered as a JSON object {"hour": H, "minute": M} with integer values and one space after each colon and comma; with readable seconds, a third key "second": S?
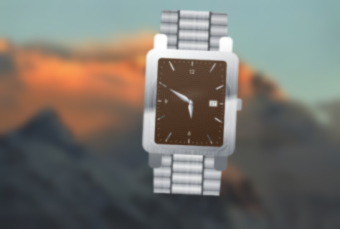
{"hour": 5, "minute": 50}
